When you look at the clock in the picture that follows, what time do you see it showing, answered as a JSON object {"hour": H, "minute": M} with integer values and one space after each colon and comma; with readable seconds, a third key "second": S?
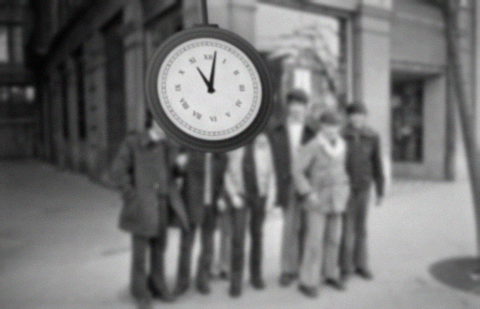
{"hour": 11, "minute": 2}
